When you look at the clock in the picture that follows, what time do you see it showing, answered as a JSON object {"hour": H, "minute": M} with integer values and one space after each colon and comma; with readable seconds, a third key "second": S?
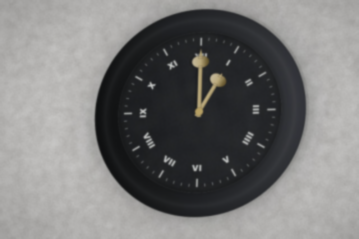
{"hour": 1, "minute": 0}
